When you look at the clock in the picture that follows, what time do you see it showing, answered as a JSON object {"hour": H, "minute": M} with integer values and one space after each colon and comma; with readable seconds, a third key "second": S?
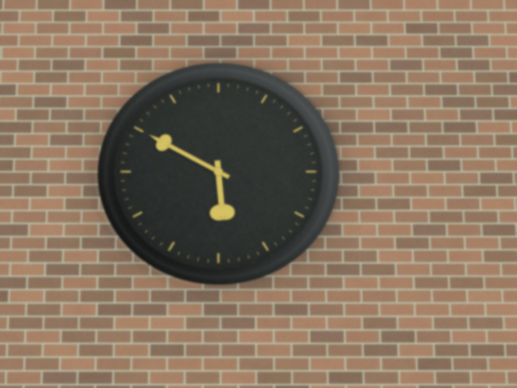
{"hour": 5, "minute": 50}
